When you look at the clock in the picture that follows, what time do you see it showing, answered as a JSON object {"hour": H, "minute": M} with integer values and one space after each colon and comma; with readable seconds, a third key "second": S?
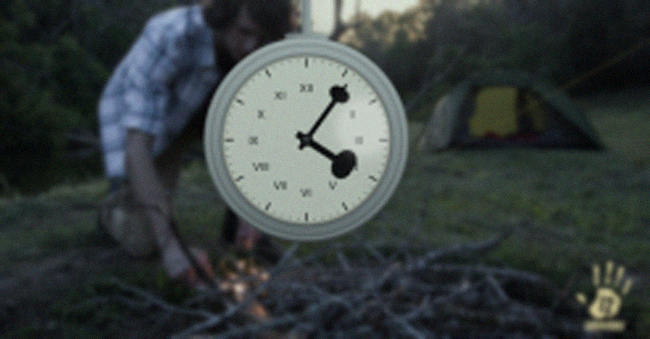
{"hour": 4, "minute": 6}
